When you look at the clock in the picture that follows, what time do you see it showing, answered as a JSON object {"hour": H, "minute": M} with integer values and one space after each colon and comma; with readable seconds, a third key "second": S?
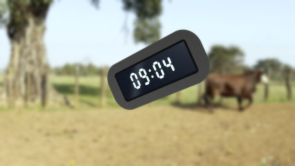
{"hour": 9, "minute": 4}
